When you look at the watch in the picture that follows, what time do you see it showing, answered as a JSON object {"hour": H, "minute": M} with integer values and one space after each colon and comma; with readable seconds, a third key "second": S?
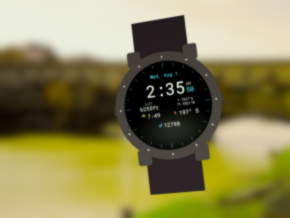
{"hour": 2, "minute": 35}
